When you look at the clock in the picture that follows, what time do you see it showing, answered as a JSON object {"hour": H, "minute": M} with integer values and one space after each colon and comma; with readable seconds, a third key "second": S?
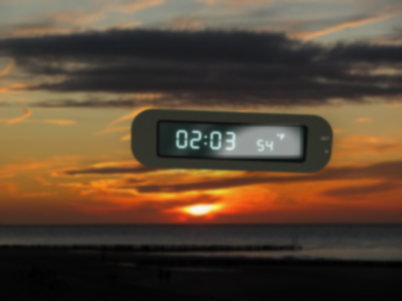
{"hour": 2, "minute": 3}
